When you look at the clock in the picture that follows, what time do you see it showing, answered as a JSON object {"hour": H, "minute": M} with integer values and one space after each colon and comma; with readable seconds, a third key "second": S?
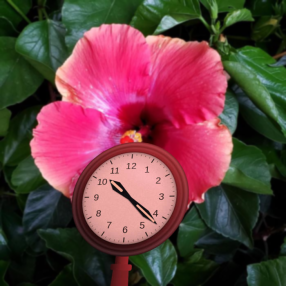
{"hour": 10, "minute": 22}
